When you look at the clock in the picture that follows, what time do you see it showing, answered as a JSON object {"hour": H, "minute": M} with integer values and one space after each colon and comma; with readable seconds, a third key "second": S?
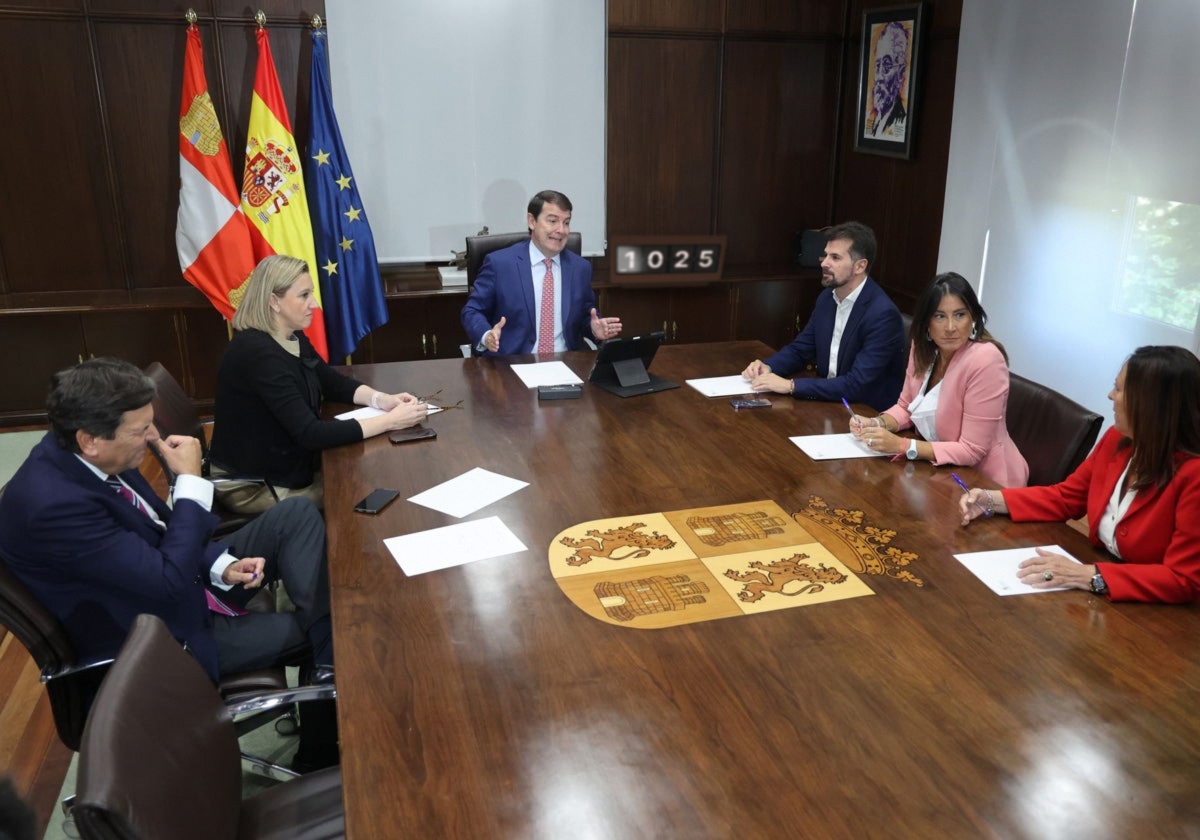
{"hour": 10, "minute": 25}
